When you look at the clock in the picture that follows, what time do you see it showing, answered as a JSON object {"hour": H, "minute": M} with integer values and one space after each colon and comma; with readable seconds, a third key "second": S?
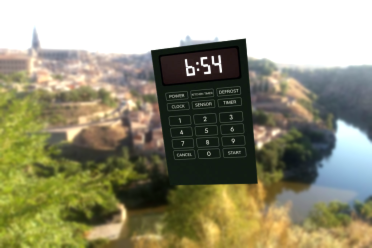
{"hour": 6, "minute": 54}
